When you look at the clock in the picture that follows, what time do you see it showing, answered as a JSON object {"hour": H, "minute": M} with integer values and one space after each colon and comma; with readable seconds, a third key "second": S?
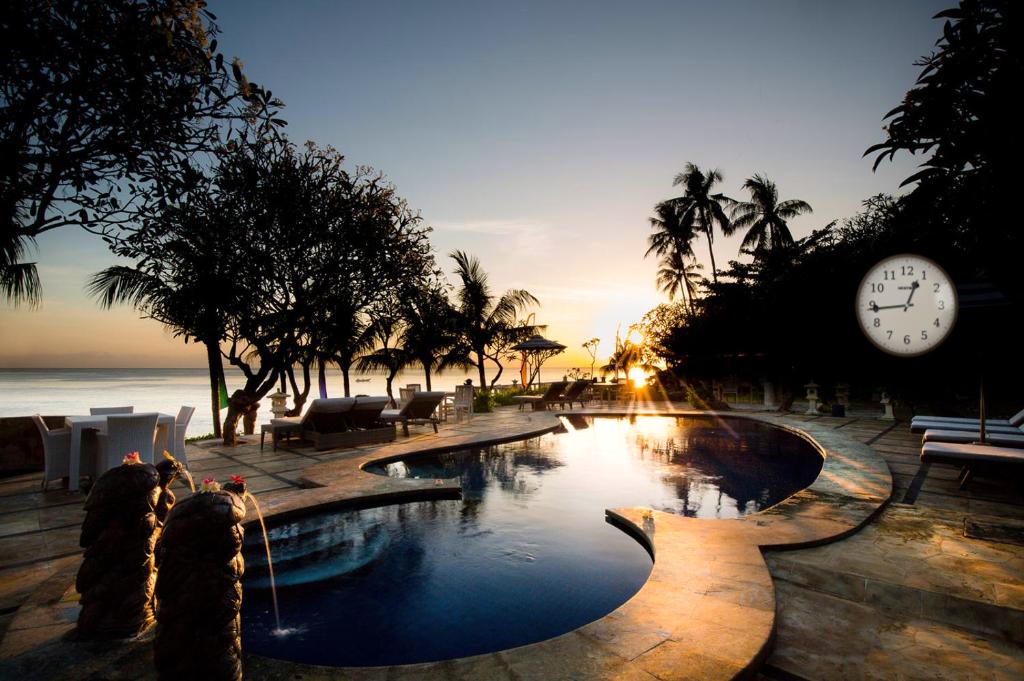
{"hour": 12, "minute": 44}
